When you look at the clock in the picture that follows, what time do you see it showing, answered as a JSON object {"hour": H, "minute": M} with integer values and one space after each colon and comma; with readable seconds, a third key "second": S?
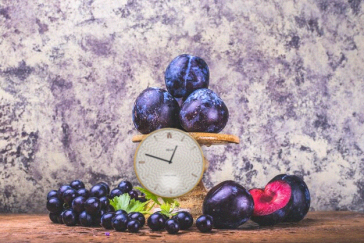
{"hour": 12, "minute": 48}
